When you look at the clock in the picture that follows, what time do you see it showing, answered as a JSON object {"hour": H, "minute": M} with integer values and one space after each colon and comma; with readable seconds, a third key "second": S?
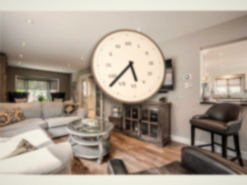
{"hour": 5, "minute": 38}
